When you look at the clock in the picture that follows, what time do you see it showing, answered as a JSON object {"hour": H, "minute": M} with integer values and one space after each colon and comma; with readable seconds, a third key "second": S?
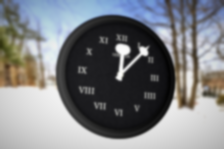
{"hour": 12, "minute": 7}
